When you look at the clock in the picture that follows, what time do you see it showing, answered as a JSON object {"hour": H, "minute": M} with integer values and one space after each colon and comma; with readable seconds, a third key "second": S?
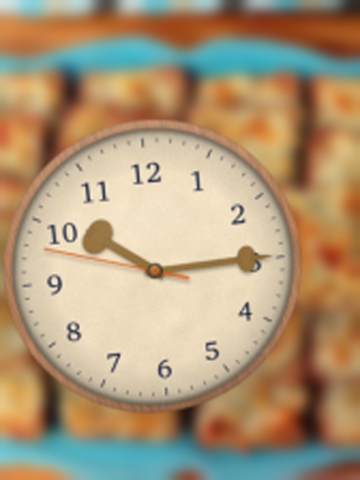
{"hour": 10, "minute": 14, "second": 48}
